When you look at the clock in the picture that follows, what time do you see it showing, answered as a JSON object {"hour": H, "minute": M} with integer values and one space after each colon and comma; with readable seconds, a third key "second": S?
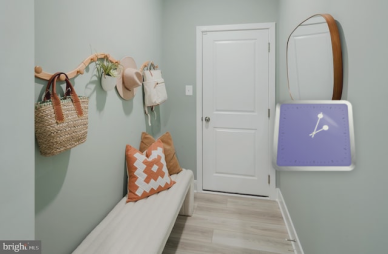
{"hour": 2, "minute": 3}
